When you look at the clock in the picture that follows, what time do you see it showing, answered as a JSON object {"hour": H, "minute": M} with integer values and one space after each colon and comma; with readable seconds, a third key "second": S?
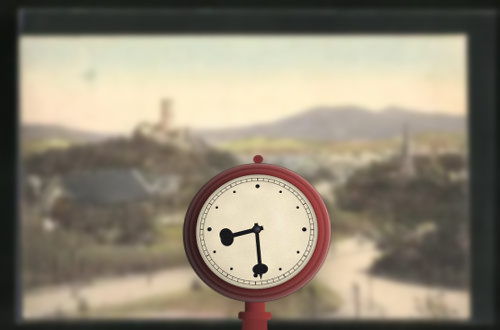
{"hour": 8, "minute": 29}
